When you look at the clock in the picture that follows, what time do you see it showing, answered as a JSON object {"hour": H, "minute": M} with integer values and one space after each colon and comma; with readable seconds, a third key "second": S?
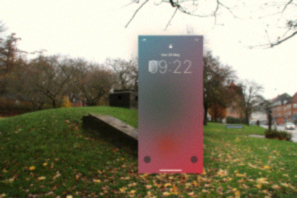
{"hour": 9, "minute": 22}
